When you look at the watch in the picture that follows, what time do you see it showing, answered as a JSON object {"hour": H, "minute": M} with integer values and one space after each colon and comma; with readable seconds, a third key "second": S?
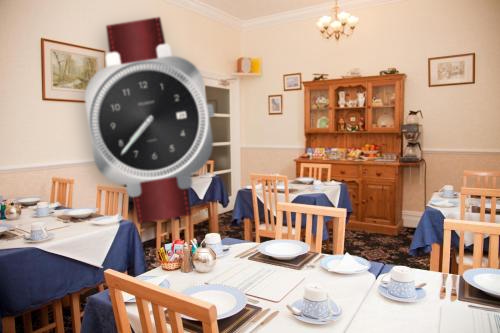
{"hour": 7, "minute": 38}
